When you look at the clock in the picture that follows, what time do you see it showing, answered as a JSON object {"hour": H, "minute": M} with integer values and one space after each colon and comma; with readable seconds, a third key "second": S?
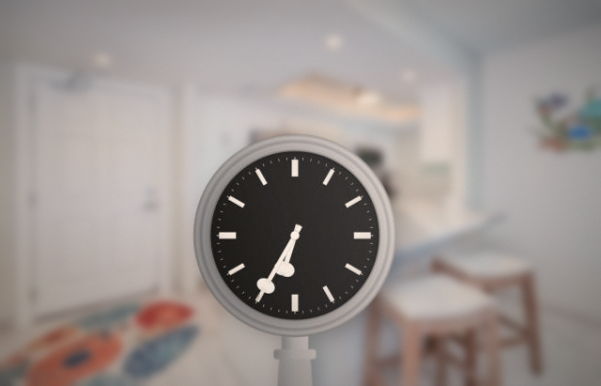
{"hour": 6, "minute": 35}
